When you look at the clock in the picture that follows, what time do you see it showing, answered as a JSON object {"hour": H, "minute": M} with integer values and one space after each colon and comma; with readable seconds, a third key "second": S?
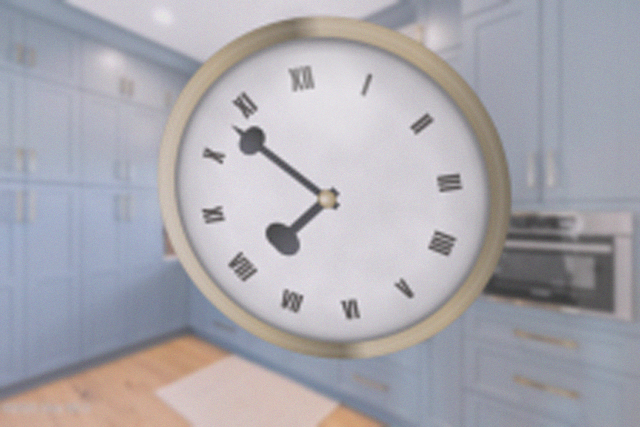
{"hour": 7, "minute": 53}
